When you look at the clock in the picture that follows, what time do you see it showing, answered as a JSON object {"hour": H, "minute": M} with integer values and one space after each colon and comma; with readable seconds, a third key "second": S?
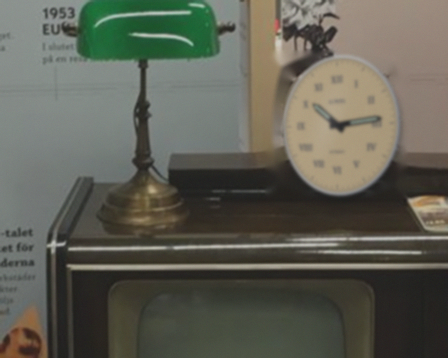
{"hour": 10, "minute": 14}
